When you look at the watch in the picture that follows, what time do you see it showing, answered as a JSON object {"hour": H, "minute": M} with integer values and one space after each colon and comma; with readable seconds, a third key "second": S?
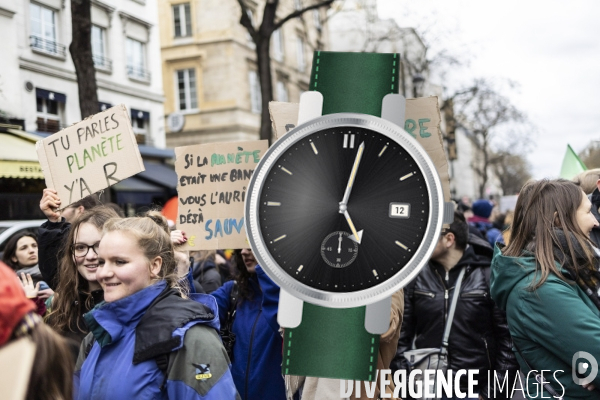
{"hour": 5, "minute": 2}
